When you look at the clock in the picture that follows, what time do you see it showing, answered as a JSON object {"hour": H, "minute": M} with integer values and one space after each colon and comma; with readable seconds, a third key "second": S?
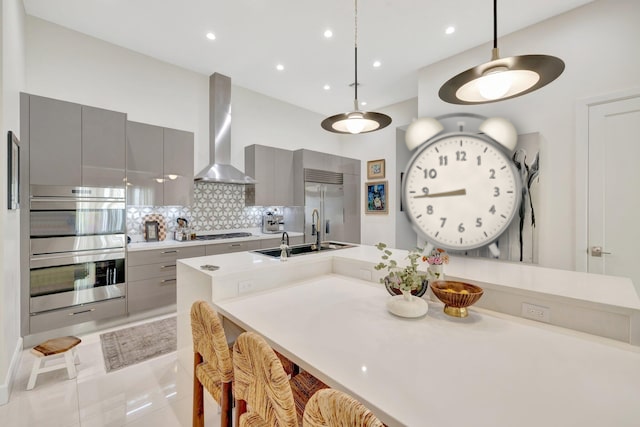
{"hour": 8, "minute": 44}
